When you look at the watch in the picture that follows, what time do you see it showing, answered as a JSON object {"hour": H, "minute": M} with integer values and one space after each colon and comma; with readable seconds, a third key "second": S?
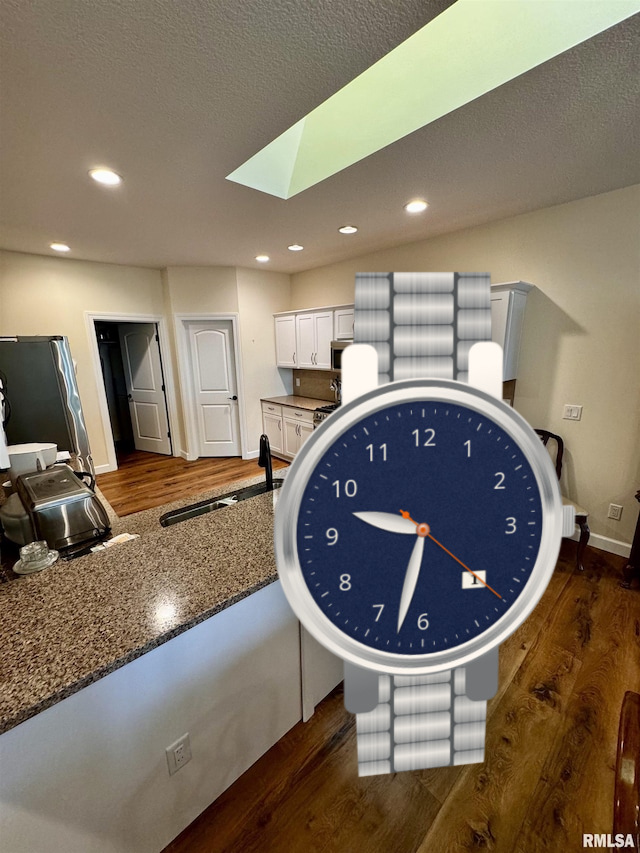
{"hour": 9, "minute": 32, "second": 22}
